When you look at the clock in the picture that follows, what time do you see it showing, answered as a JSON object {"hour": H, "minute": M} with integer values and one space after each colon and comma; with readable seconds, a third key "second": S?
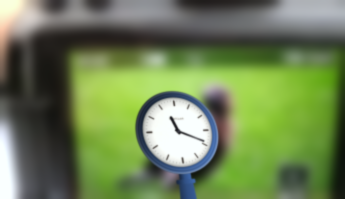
{"hour": 11, "minute": 19}
